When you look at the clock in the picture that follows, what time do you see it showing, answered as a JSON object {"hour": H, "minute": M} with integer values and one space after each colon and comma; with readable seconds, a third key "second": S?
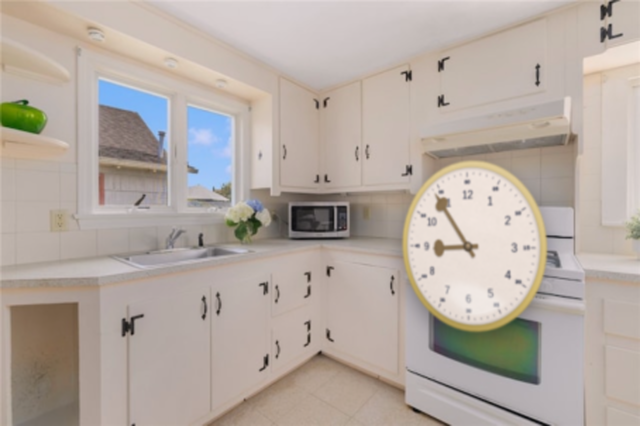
{"hour": 8, "minute": 54}
